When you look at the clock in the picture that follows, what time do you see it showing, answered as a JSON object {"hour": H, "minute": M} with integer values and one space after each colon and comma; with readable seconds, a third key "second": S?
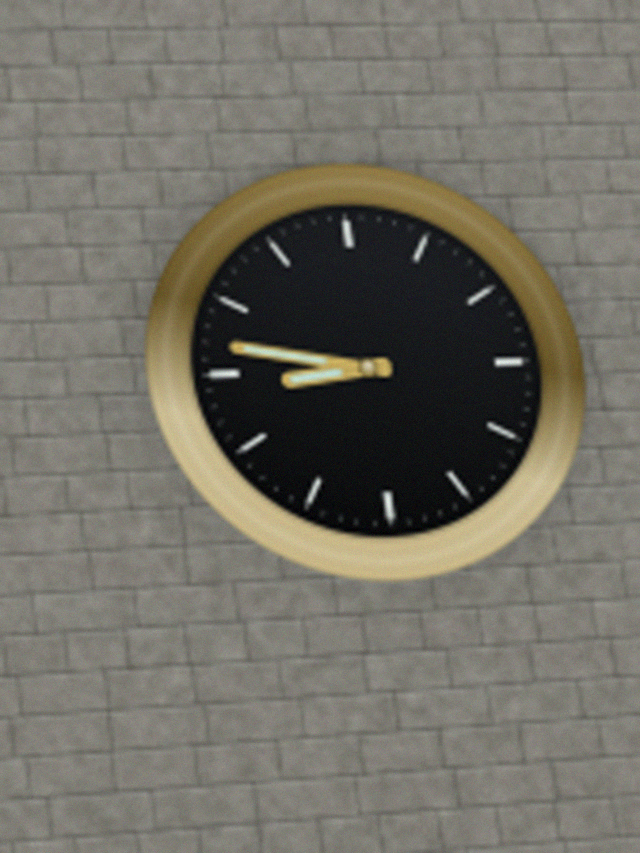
{"hour": 8, "minute": 47}
